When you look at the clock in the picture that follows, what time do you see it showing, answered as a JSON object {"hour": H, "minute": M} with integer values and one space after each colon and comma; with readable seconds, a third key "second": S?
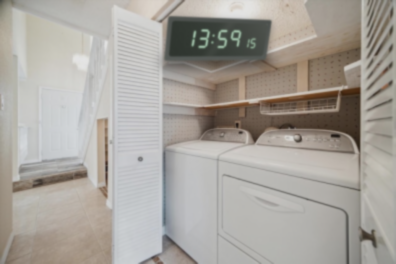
{"hour": 13, "minute": 59}
